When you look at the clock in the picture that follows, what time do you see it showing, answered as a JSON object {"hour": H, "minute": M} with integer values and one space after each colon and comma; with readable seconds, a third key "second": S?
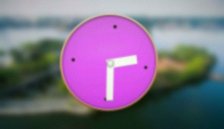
{"hour": 2, "minute": 29}
